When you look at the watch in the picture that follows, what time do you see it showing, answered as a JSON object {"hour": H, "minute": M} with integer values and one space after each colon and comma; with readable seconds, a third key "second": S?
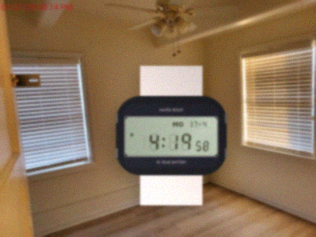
{"hour": 4, "minute": 19}
